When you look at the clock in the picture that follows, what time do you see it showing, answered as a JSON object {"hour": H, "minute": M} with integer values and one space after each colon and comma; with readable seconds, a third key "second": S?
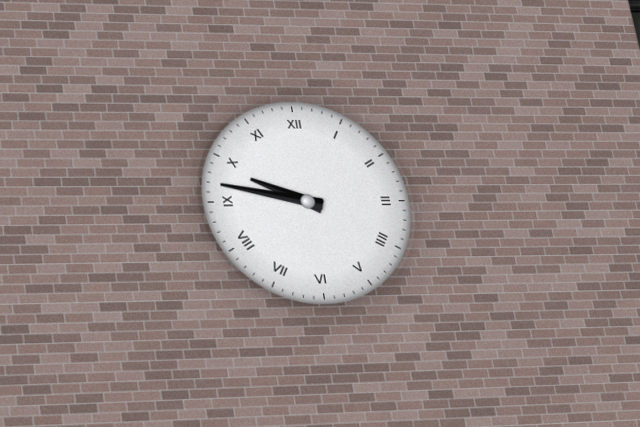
{"hour": 9, "minute": 47}
